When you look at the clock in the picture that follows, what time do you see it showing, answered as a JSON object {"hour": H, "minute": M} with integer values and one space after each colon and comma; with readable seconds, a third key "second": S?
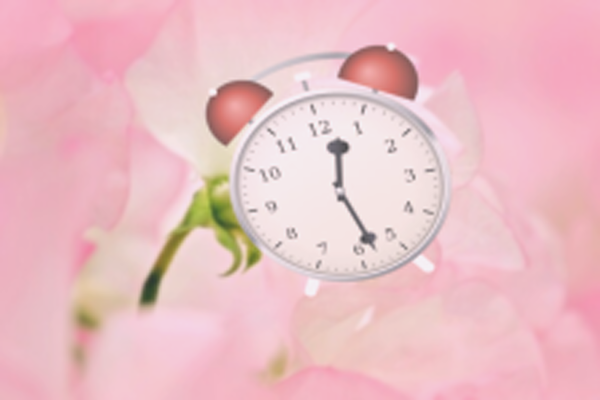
{"hour": 12, "minute": 28}
